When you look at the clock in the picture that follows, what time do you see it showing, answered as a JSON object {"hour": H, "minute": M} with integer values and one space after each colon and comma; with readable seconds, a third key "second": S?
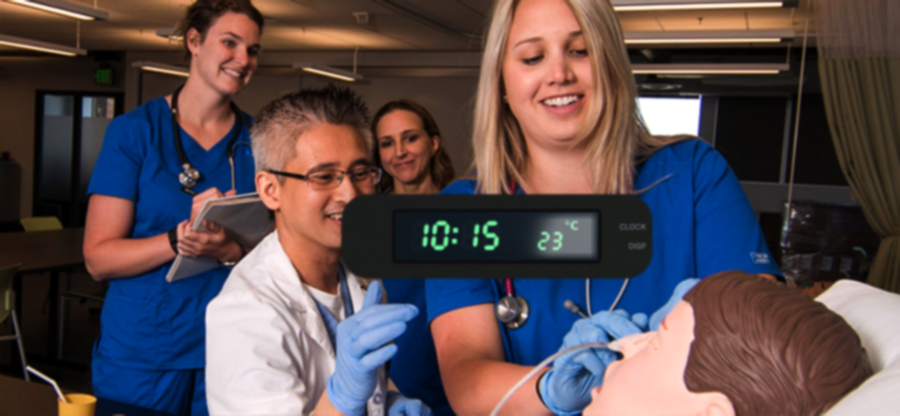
{"hour": 10, "minute": 15}
